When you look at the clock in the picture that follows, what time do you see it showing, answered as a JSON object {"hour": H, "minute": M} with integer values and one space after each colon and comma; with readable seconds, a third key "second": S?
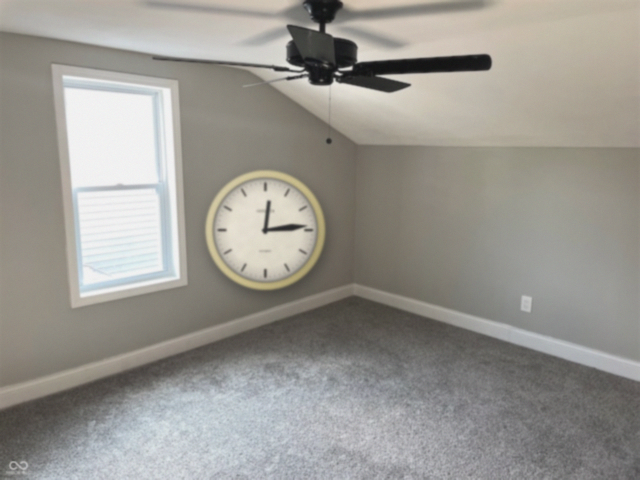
{"hour": 12, "minute": 14}
